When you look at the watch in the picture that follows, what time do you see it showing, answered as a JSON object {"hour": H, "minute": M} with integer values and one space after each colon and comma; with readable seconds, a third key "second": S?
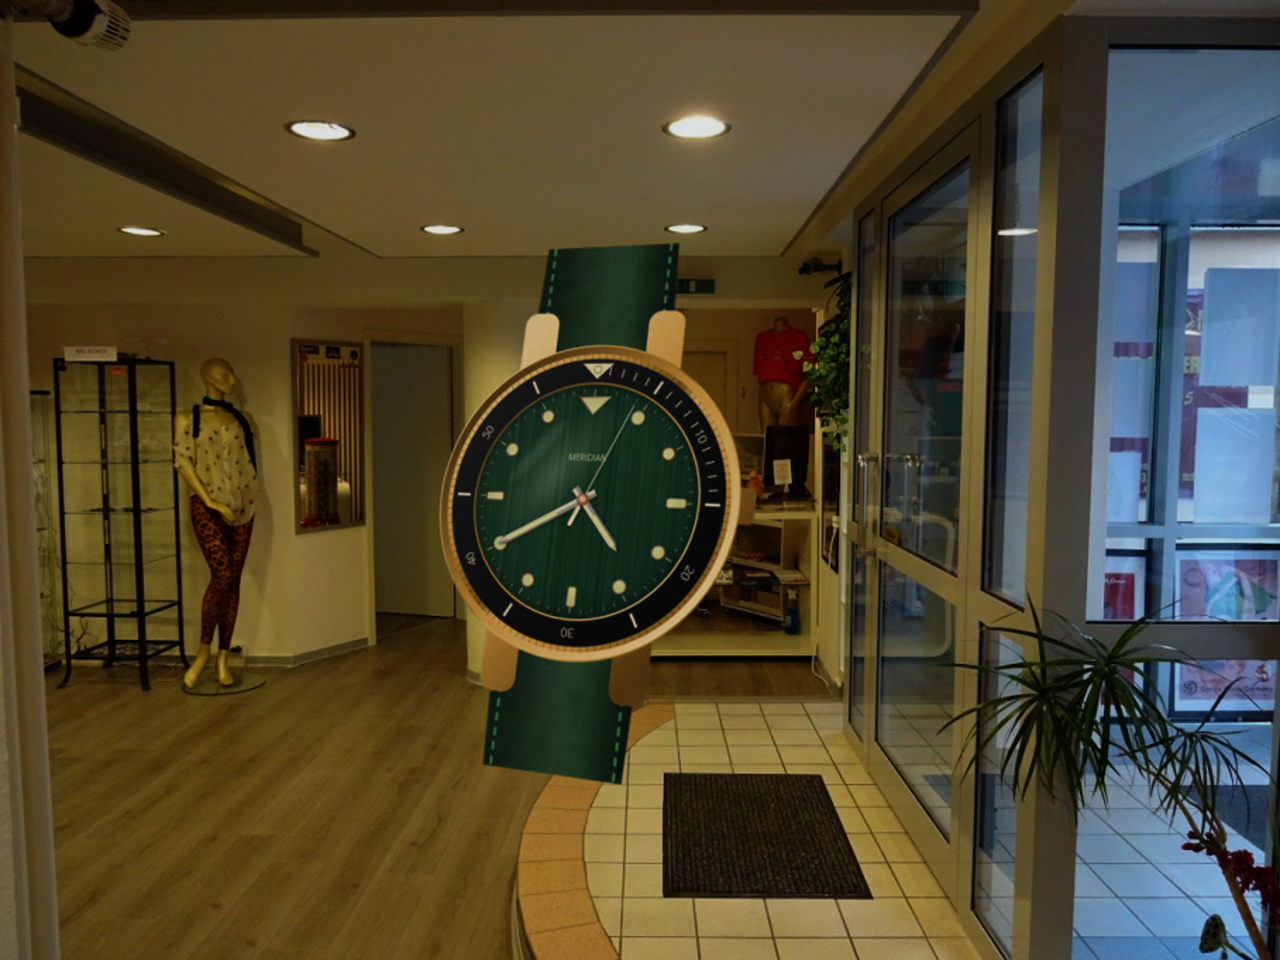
{"hour": 4, "minute": 40, "second": 4}
